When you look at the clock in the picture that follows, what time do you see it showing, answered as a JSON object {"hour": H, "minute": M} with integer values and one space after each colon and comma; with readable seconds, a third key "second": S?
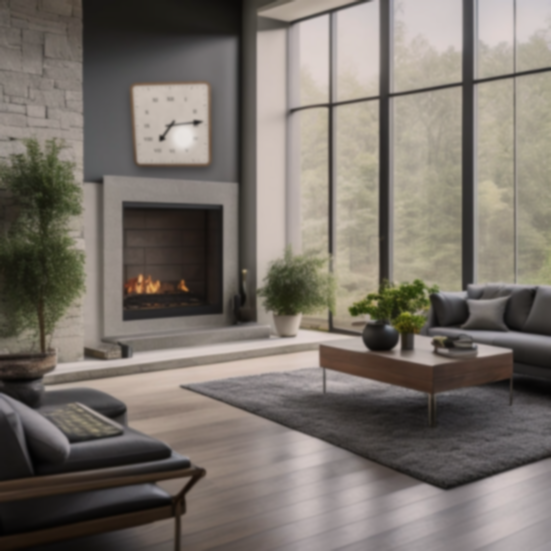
{"hour": 7, "minute": 14}
